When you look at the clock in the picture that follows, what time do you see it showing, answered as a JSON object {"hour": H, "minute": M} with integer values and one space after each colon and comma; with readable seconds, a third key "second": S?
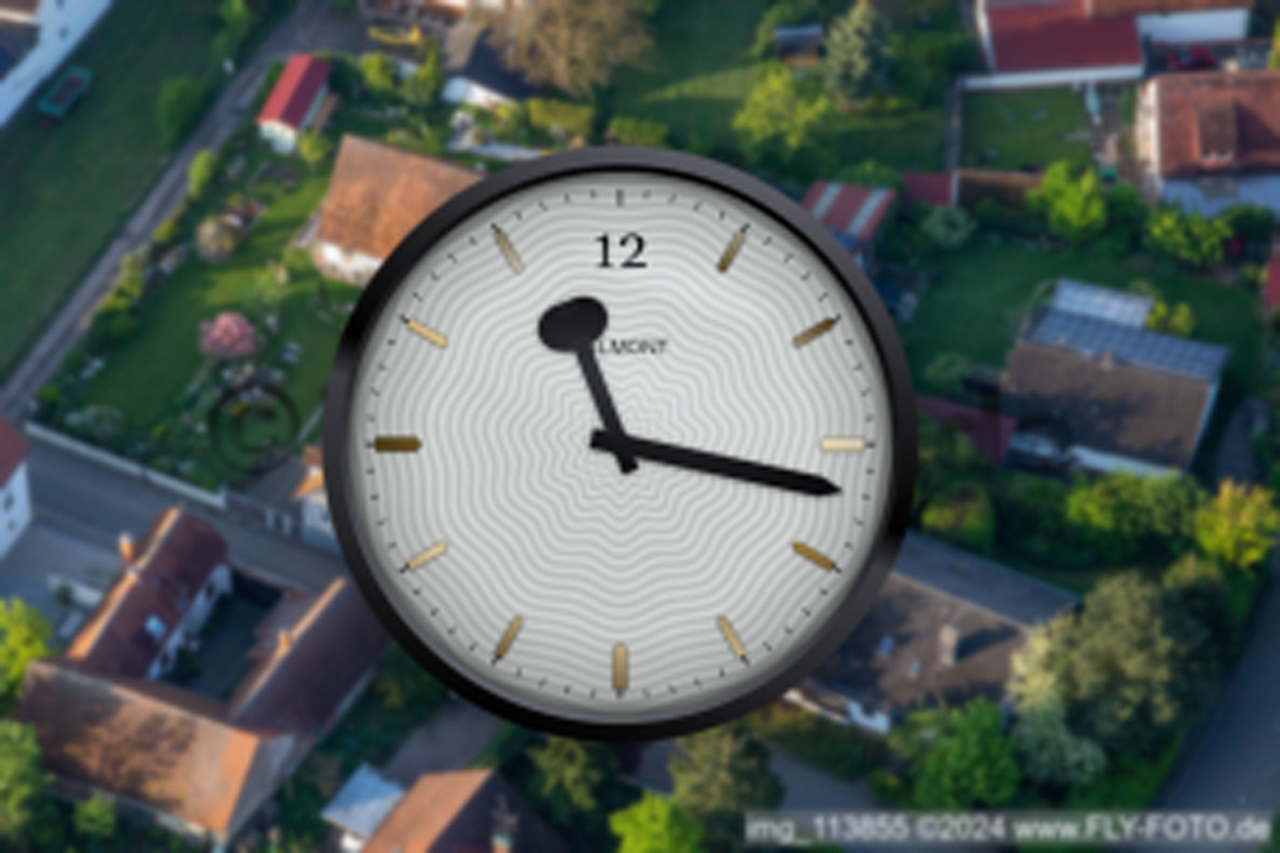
{"hour": 11, "minute": 17}
